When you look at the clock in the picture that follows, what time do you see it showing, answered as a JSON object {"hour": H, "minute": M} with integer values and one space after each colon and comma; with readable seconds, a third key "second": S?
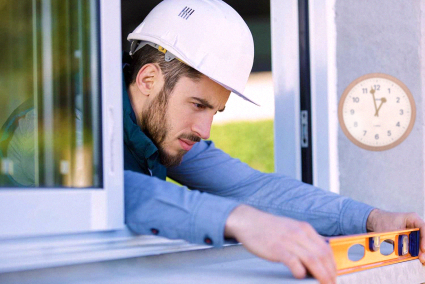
{"hour": 12, "minute": 58}
